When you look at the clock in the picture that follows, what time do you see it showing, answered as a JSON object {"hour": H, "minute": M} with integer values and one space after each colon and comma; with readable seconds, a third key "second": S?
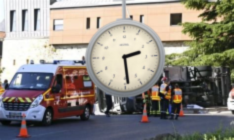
{"hour": 2, "minute": 29}
